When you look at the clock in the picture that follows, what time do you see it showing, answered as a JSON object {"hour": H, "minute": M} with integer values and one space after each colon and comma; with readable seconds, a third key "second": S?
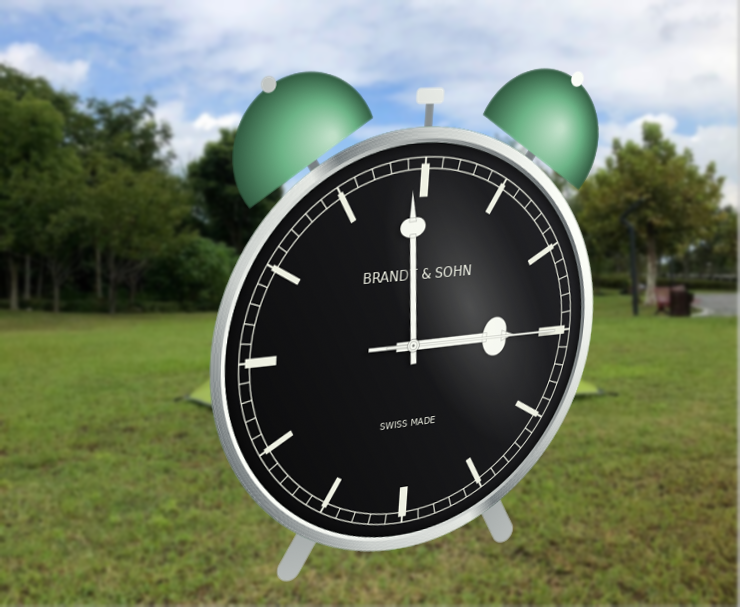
{"hour": 2, "minute": 59, "second": 15}
